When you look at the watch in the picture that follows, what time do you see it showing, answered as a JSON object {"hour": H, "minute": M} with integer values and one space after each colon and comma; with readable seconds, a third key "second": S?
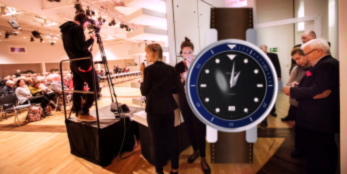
{"hour": 1, "minute": 1}
